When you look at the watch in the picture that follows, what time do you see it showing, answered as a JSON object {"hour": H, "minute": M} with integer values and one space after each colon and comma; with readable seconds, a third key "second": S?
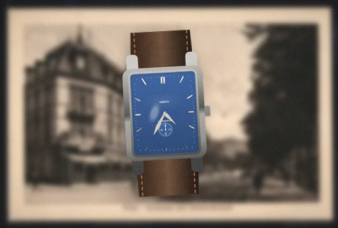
{"hour": 4, "minute": 35}
